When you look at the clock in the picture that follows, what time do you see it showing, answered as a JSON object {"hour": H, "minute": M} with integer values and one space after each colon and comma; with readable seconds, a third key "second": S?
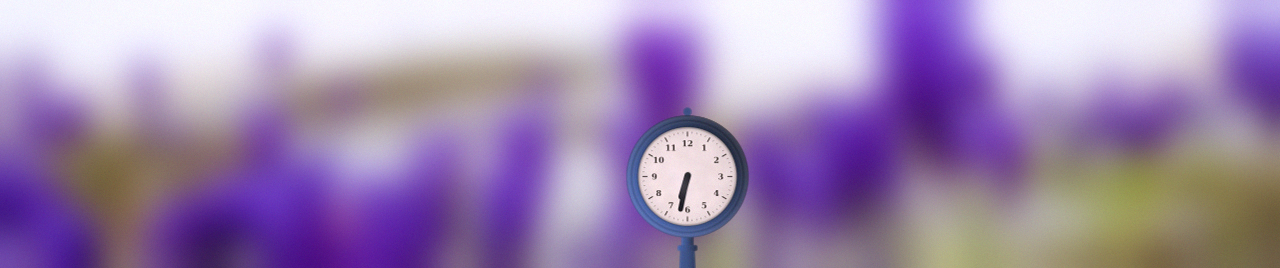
{"hour": 6, "minute": 32}
